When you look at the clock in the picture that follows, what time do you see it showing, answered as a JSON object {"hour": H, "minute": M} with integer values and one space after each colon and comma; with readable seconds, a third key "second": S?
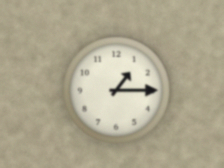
{"hour": 1, "minute": 15}
